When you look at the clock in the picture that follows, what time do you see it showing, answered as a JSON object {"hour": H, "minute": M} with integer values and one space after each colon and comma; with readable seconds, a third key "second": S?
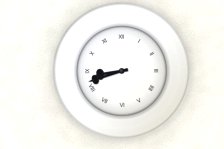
{"hour": 8, "minute": 42}
